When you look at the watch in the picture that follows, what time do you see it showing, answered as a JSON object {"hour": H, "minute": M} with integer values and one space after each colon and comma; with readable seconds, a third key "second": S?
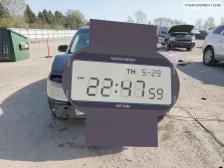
{"hour": 22, "minute": 47, "second": 59}
